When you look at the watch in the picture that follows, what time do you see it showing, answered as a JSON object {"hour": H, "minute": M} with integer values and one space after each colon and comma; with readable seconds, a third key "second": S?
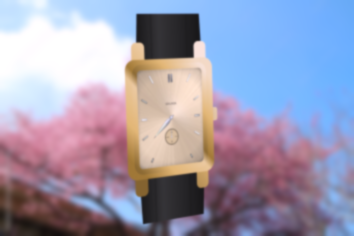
{"hour": 7, "minute": 38}
